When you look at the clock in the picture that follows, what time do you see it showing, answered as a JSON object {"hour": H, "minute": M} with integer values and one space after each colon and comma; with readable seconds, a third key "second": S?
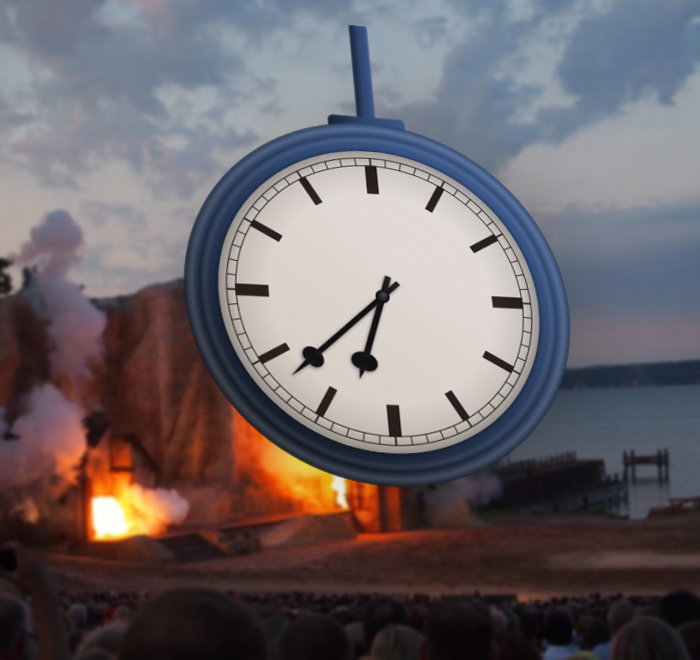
{"hour": 6, "minute": 38}
